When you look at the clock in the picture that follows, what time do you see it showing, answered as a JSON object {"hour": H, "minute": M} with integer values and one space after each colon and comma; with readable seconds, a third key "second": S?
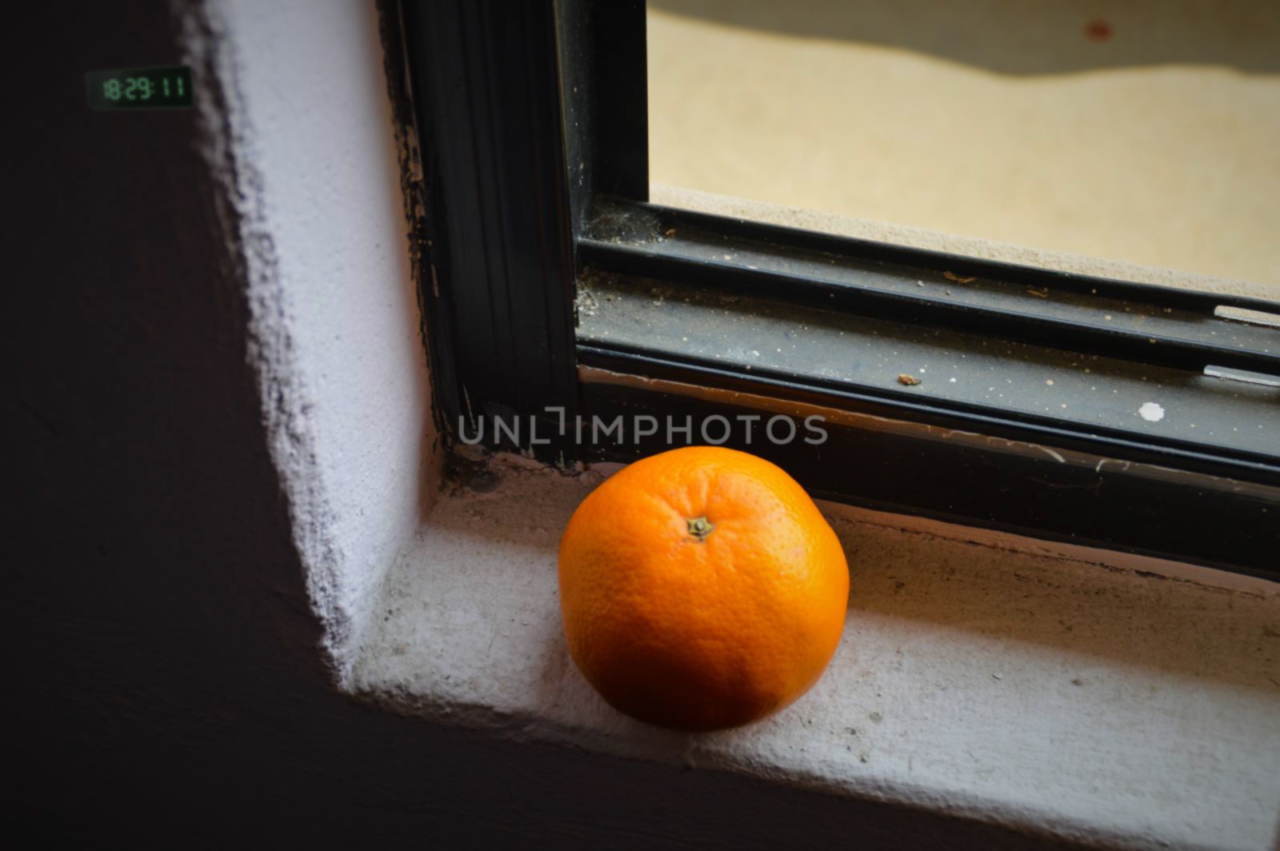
{"hour": 18, "minute": 29, "second": 11}
